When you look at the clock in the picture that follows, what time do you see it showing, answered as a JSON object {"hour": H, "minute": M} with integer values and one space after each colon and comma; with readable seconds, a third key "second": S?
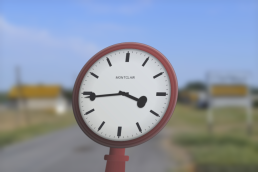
{"hour": 3, "minute": 44}
